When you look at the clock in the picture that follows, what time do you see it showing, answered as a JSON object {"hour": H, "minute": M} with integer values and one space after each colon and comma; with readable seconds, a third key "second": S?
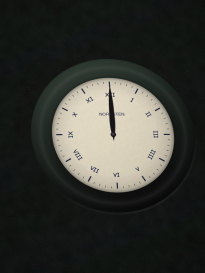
{"hour": 12, "minute": 0}
